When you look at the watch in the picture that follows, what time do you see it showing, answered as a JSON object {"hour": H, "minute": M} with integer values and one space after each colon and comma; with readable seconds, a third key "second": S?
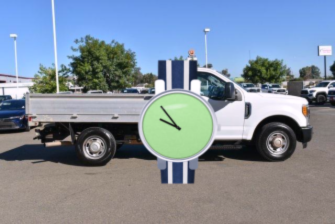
{"hour": 9, "minute": 54}
